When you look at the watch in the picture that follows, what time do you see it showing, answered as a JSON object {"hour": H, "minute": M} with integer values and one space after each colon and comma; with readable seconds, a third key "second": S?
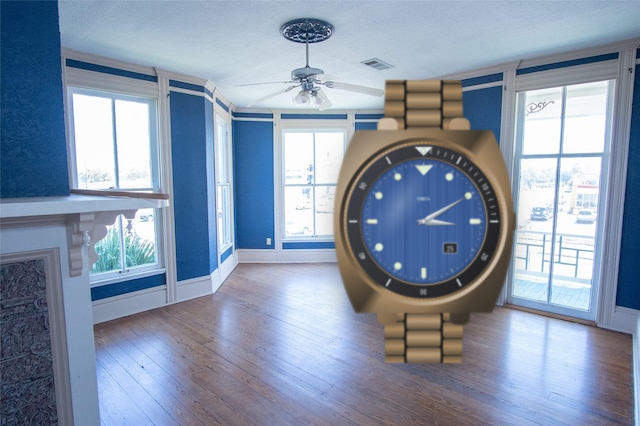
{"hour": 3, "minute": 10}
